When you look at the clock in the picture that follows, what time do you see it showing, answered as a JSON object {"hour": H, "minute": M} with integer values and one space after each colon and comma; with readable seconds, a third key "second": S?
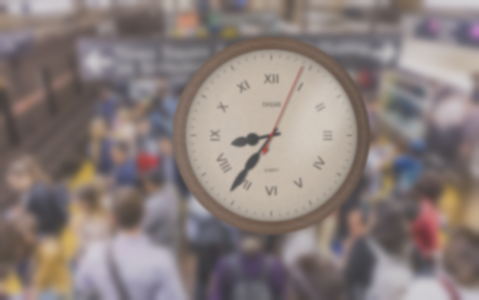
{"hour": 8, "minute": 36, "second": 4}
